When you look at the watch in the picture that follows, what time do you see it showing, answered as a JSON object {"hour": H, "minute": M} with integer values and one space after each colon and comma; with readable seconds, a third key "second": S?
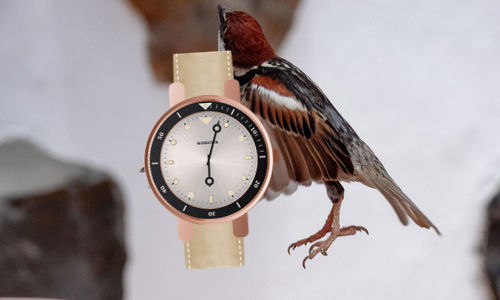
{"hour": 6, "minute": 3}
